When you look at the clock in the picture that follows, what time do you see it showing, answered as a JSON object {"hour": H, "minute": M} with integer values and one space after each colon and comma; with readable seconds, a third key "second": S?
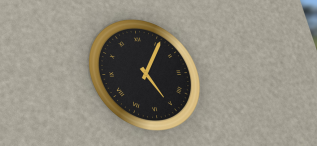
{"hour": 5, "minute": 6}
